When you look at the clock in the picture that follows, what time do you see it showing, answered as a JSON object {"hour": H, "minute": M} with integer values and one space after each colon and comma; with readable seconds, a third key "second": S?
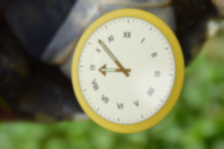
{"hour": 8, "minute": 52}
